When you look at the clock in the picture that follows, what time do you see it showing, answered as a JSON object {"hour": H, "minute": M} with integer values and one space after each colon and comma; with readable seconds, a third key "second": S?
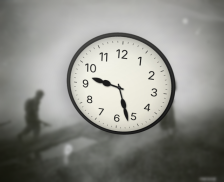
{"hour": 9, "minute": 27}
